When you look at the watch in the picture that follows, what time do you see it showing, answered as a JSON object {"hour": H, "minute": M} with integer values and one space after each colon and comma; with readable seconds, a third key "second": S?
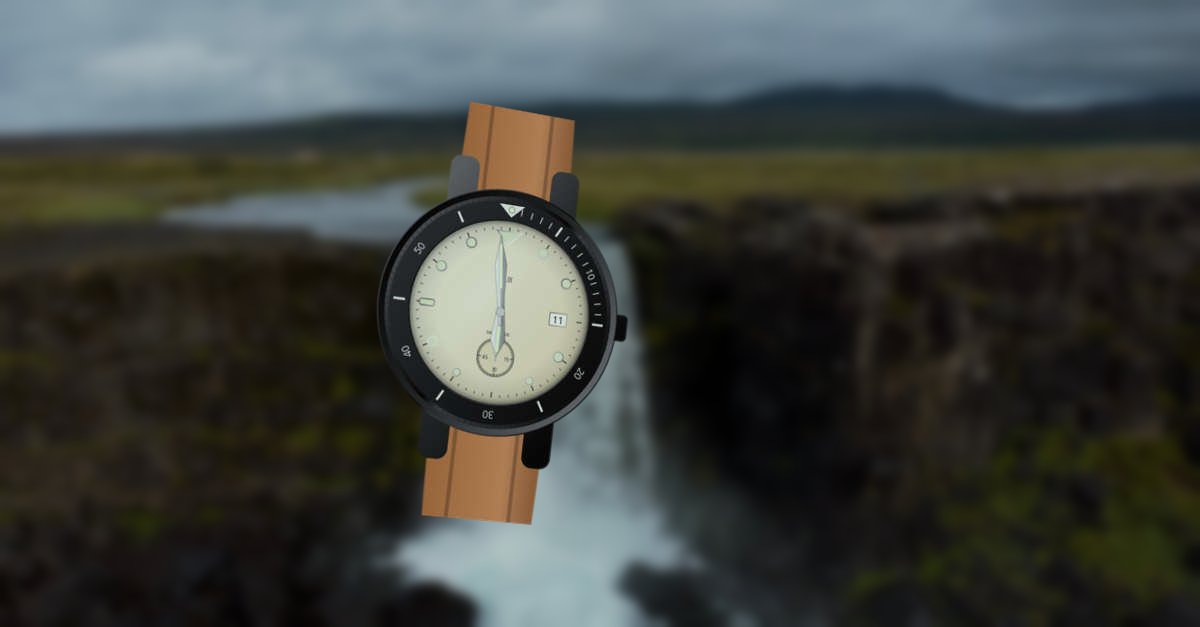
{"hour": 5, "minute": 59}
